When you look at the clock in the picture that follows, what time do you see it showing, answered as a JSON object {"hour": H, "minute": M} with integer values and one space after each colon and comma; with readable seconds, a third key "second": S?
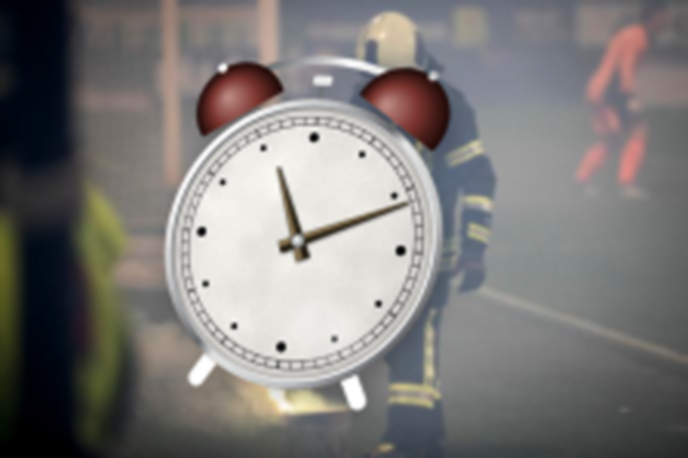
{"hour": 11, "minute": 11}
